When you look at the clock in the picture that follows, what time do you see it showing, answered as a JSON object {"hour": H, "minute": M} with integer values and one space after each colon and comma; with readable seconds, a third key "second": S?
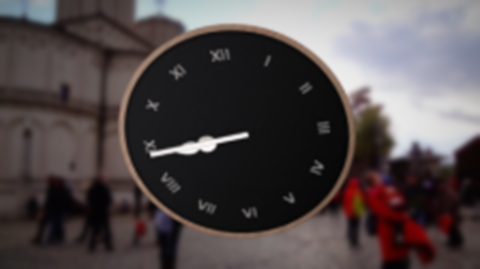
{"hour": 8, "minute": 44}
